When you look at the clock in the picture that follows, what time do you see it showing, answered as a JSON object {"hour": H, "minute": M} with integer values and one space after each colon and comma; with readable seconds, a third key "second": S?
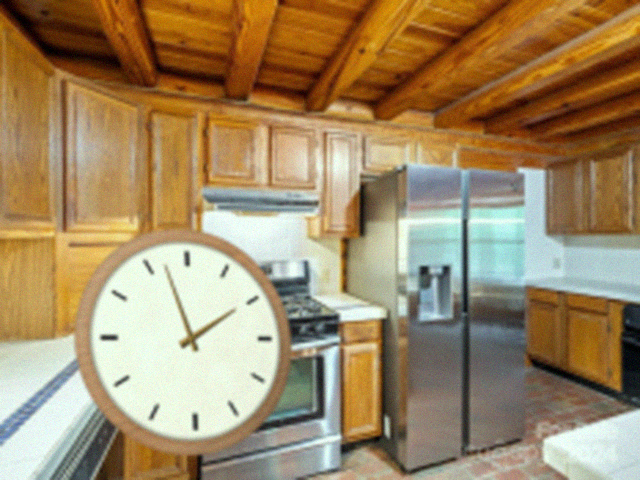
{"hour": 1, "minute": 57}
